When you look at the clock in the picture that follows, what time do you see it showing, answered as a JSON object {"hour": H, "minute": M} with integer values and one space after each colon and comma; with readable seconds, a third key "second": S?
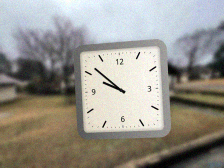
{"hour": 9, "minute": 52}
